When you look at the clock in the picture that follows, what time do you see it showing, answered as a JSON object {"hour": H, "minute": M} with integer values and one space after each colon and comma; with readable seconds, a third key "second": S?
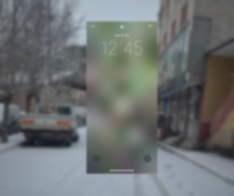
{"hour": 12, "minute": 45}
